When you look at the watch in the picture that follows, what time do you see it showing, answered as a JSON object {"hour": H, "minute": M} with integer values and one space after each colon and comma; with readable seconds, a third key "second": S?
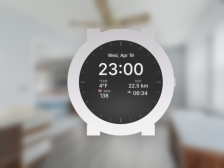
{"hour": 23, "minute": 0}
